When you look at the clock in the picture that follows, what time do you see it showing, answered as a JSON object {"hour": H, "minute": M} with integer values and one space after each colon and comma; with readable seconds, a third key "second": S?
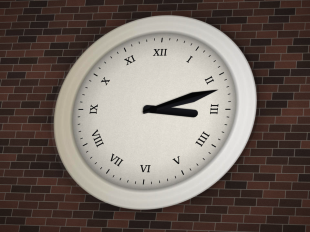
{"hour": 3, "minute": 12}
